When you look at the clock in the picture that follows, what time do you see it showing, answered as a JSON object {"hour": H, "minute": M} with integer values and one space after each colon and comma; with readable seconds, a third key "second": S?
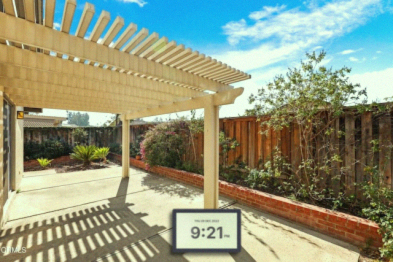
{"hour": 9, "minute": 21}
